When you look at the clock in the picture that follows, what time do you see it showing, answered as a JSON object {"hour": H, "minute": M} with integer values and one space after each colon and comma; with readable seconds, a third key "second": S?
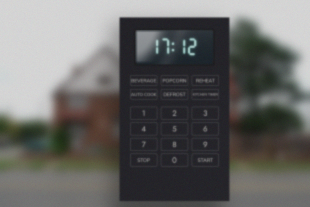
{"hour": 17, "minute": 12}
